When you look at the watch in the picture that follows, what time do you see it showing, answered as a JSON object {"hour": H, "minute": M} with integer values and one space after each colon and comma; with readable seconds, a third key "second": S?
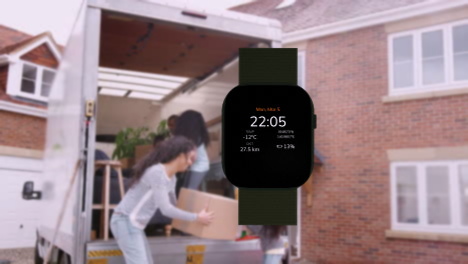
{"hour": 22, "minute": 5}
